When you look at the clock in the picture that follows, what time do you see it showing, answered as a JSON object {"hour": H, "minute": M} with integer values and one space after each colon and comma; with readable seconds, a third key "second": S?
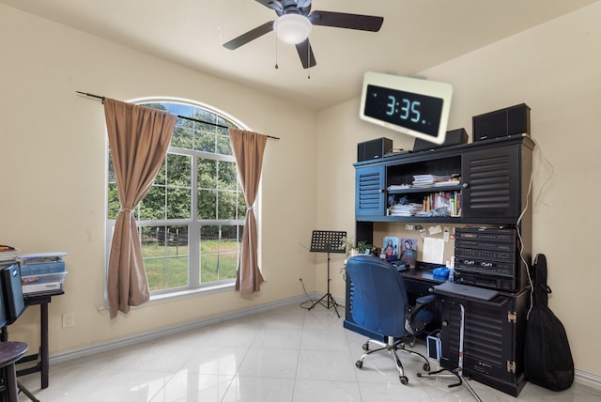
{"hour": 3, "minute": 35}
